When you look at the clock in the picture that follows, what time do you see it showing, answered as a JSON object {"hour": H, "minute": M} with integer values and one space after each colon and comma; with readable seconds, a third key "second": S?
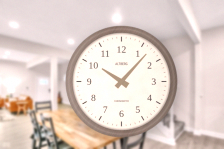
{"hour": 10, "minute": 7}
